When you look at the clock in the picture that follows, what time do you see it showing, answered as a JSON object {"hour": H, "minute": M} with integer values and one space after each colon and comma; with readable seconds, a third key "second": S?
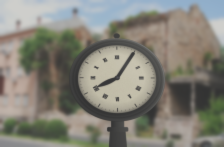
{"hour": 8, "minute": 5}
